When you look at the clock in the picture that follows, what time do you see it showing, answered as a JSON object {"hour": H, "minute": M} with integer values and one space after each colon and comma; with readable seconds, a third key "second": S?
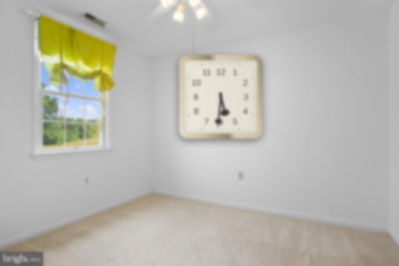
{"hour": 5, "minute": 31}
